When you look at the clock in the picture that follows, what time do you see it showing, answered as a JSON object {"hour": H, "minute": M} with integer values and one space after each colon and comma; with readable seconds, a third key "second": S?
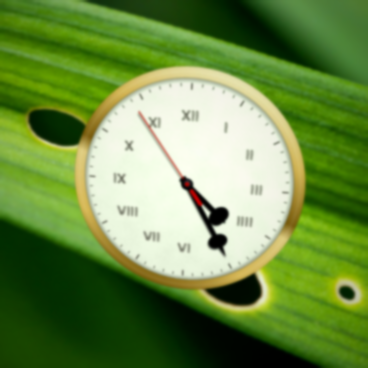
{"hour": 4, "minute": 24, "second": 54}
